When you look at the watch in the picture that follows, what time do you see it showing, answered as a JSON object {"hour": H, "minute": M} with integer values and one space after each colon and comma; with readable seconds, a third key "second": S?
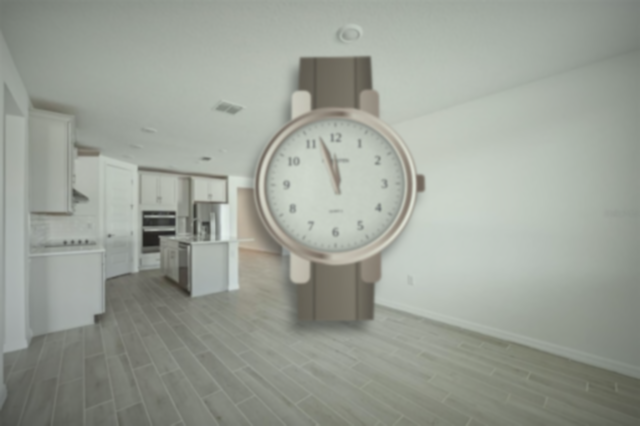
{"hour": 11, "minute": 57}
